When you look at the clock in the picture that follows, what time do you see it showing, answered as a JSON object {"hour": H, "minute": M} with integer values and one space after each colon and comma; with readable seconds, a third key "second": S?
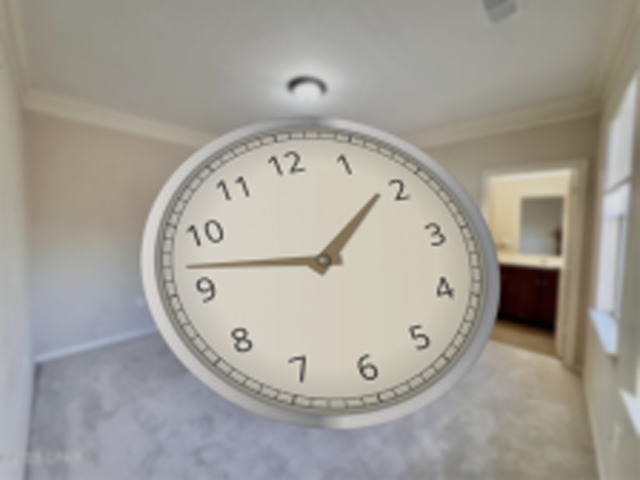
{"hour": 1, "minute": 47}
